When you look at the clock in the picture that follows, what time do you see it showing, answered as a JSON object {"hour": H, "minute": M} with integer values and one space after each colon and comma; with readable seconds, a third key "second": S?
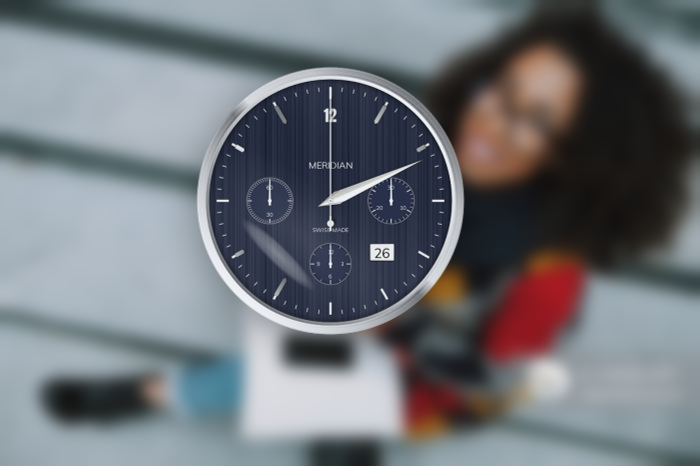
{"hour": 2, "minute": 11}
